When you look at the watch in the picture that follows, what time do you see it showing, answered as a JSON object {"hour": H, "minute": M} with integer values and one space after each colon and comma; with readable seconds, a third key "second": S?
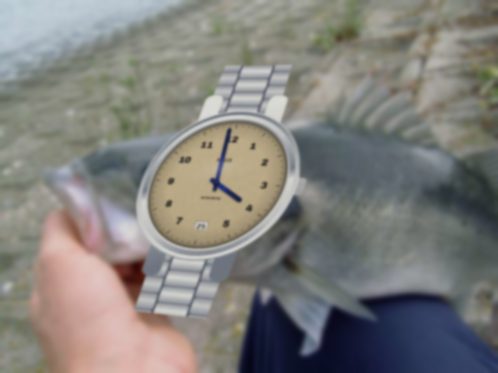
{"hour": 3, "minute": 59}
